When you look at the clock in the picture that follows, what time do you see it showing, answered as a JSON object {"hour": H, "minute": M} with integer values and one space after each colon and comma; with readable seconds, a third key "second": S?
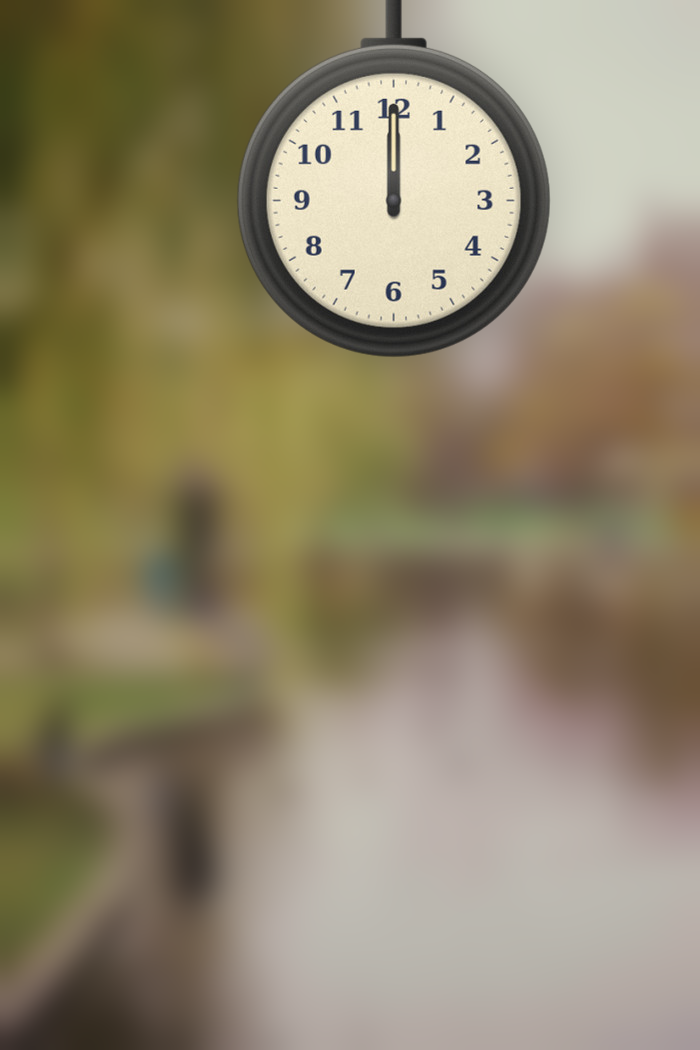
{"hour": 12, "minute": 0}
